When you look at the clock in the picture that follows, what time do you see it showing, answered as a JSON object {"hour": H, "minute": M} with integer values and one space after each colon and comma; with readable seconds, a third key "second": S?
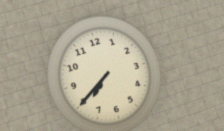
{"hour": 7, "minute": 40}
